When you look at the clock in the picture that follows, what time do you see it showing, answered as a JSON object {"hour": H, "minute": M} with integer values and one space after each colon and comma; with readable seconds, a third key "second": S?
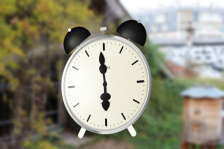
{"hour": 5, "minute": 59}
